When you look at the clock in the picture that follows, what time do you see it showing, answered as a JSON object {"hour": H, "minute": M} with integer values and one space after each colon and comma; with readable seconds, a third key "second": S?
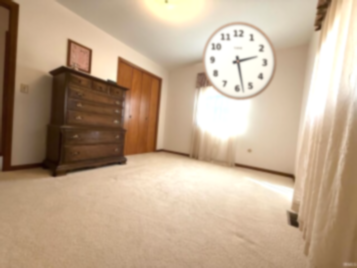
{"hour": 2, "minute": 28}
